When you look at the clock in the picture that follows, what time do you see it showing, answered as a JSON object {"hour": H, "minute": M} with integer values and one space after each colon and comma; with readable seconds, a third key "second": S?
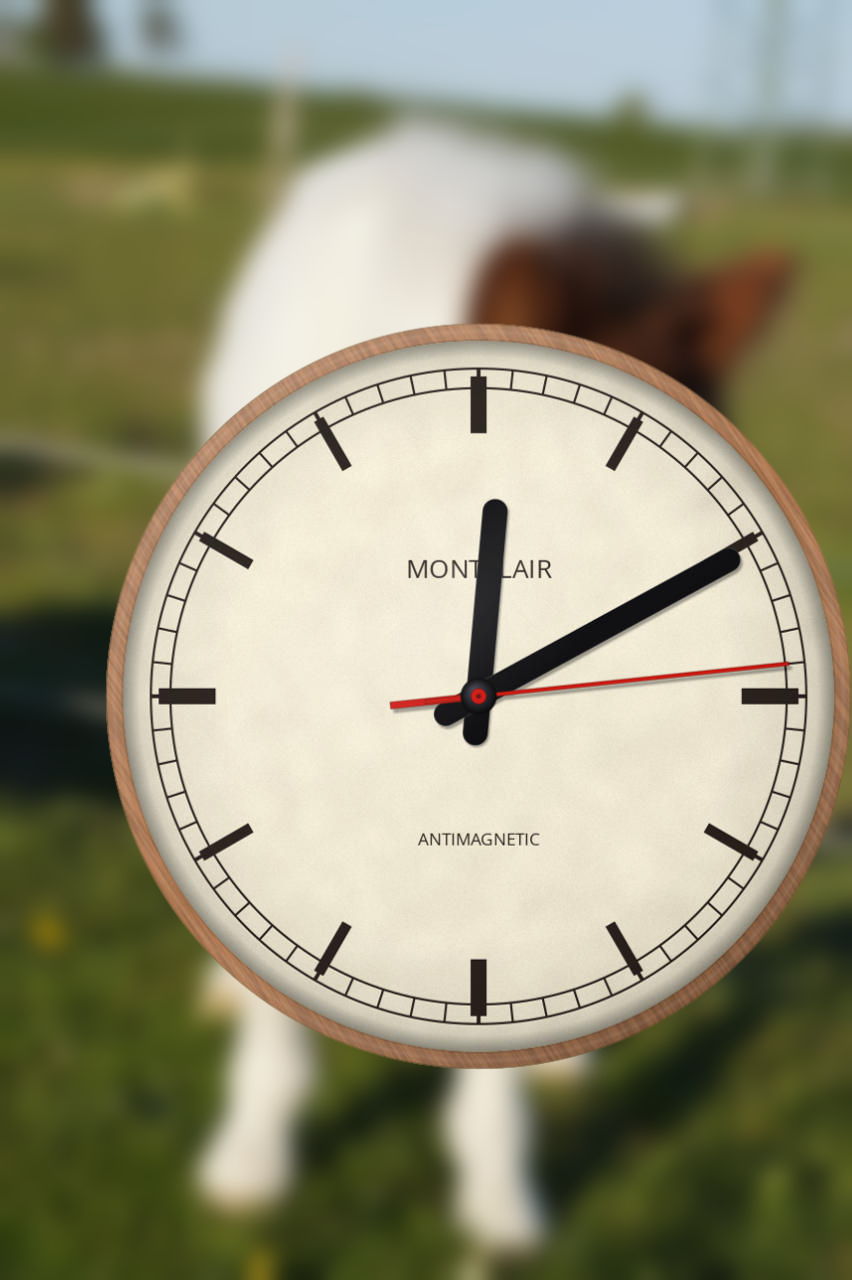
{"hour": 12, "minute": 10, "second": 14}
